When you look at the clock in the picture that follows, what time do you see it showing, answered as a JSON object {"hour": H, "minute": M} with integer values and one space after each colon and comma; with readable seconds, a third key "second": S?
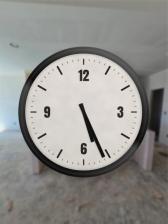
{"hour": 5, "minute": 26}
